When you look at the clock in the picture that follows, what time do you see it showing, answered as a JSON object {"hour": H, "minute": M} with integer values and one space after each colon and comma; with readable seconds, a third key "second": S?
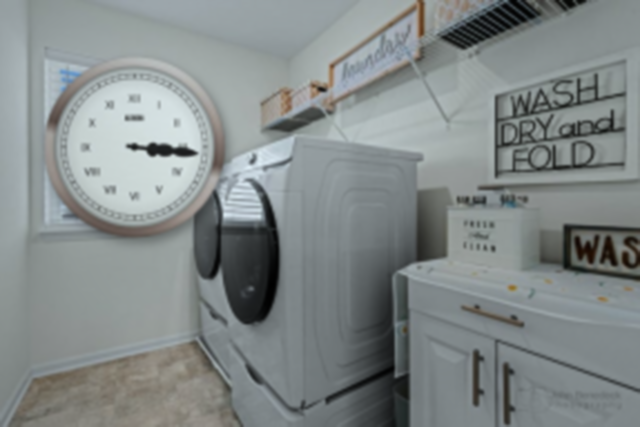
{"hour": 3, "minute": 16}
